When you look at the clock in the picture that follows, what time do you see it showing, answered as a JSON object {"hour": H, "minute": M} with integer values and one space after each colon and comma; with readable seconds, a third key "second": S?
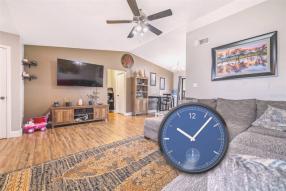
{"hour": 10, "minute": 7}
